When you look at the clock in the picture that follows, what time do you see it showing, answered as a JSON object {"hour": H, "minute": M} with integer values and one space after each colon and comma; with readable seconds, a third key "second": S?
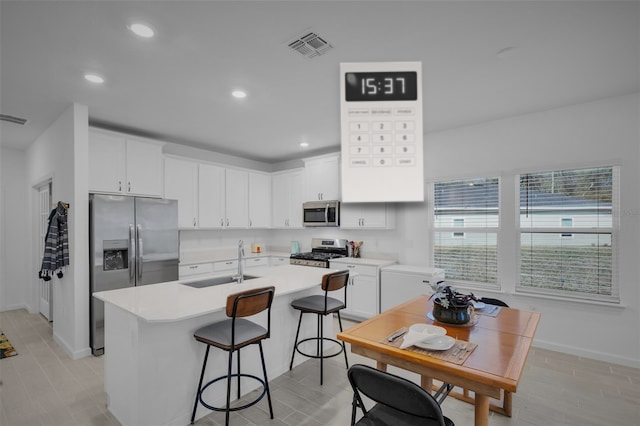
{"hour": 15, "minute": 37}
